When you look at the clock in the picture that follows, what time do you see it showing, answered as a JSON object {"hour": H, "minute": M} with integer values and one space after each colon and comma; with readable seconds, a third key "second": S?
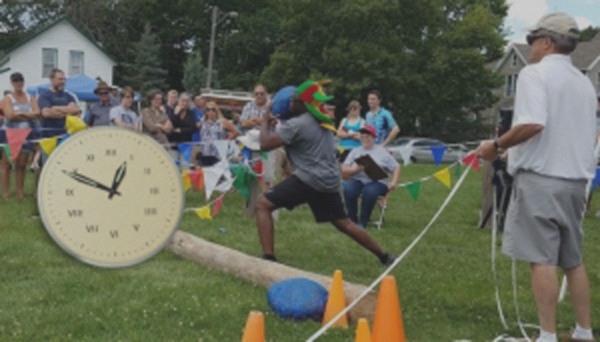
{"hour": 12, "minute": 49}
